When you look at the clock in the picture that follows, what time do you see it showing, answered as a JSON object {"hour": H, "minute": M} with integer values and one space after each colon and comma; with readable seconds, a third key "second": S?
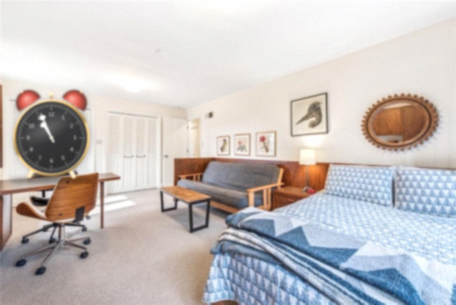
{"hour": 10, "minute": 56}
